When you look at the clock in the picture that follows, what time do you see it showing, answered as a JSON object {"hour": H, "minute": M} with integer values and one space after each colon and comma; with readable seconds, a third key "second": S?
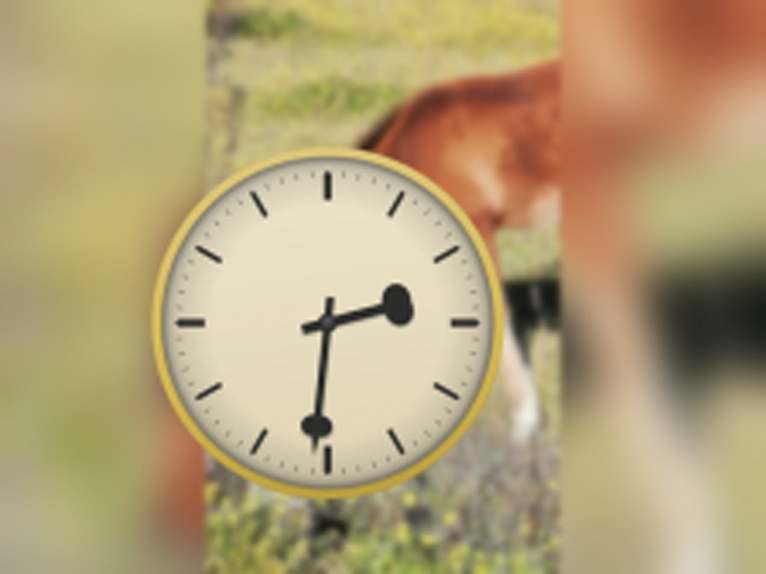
{"hour": 2, "minute": 31}
